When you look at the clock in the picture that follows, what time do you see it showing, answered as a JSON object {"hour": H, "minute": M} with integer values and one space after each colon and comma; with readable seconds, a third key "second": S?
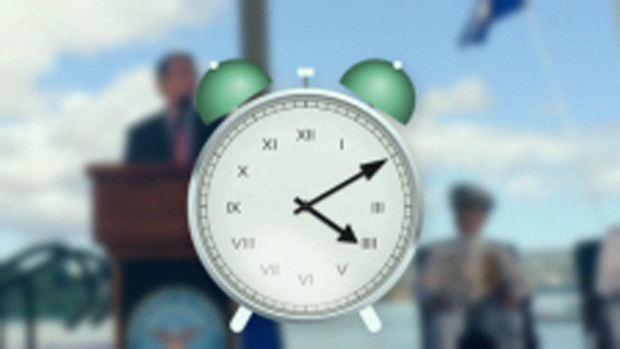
{"hour": 4, "minute": 10}
